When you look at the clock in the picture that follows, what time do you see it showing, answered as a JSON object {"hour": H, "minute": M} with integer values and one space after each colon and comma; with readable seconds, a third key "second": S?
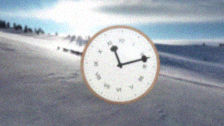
{"hour": 11, "minute": 12}
